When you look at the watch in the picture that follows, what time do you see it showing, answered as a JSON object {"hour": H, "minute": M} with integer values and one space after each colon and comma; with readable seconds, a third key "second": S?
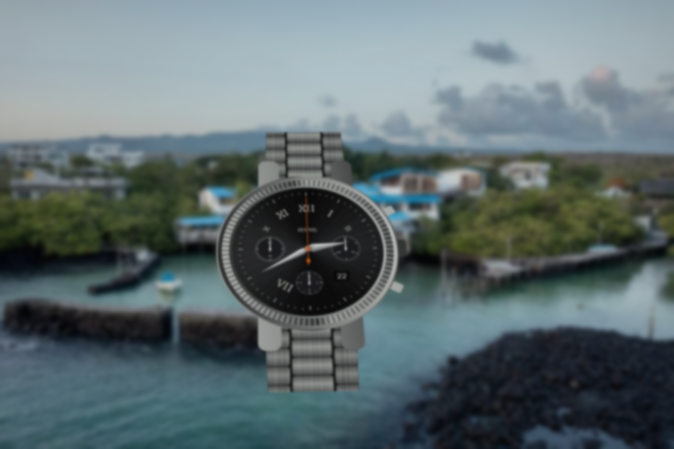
{"hour": 2, "minute": 40}
